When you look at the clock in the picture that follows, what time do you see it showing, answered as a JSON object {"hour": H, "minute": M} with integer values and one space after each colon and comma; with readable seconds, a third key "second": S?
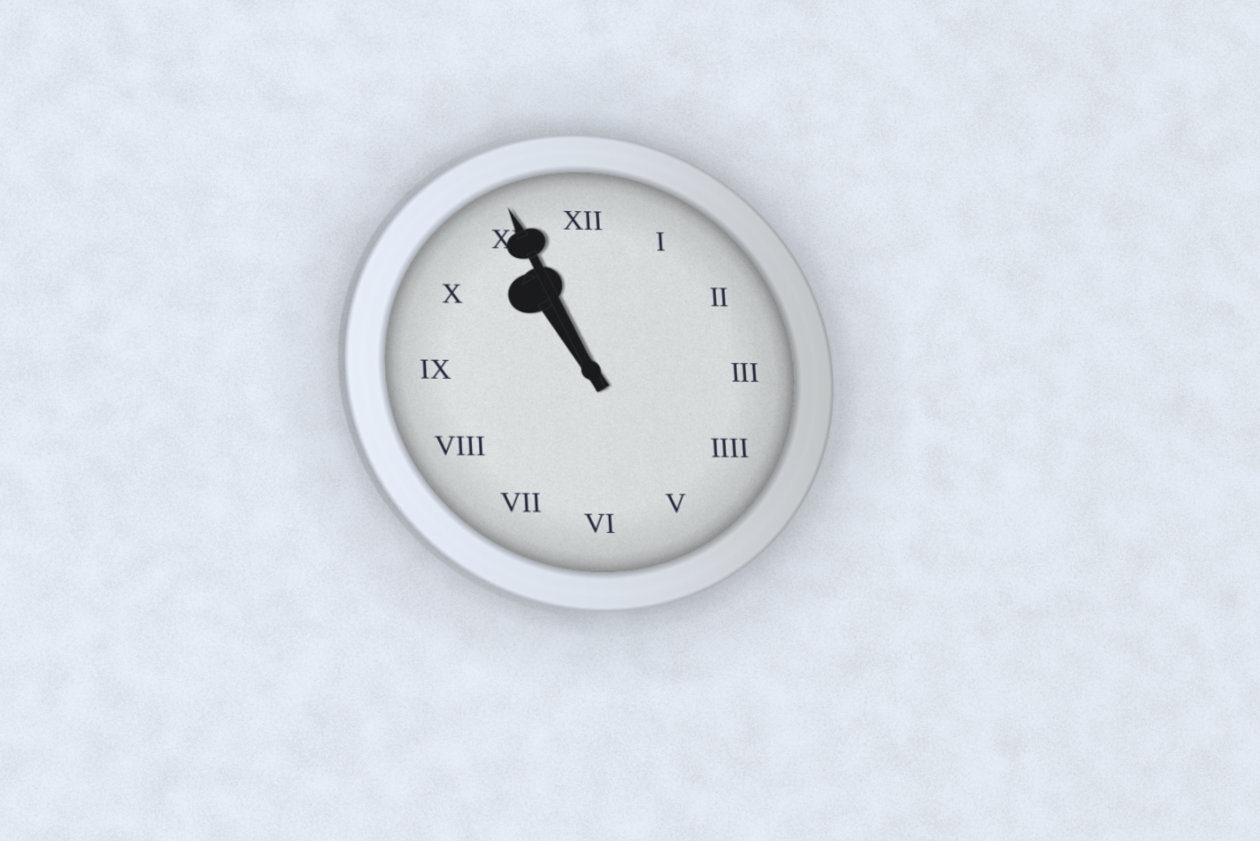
{"hour": 10, "minute": 56}
